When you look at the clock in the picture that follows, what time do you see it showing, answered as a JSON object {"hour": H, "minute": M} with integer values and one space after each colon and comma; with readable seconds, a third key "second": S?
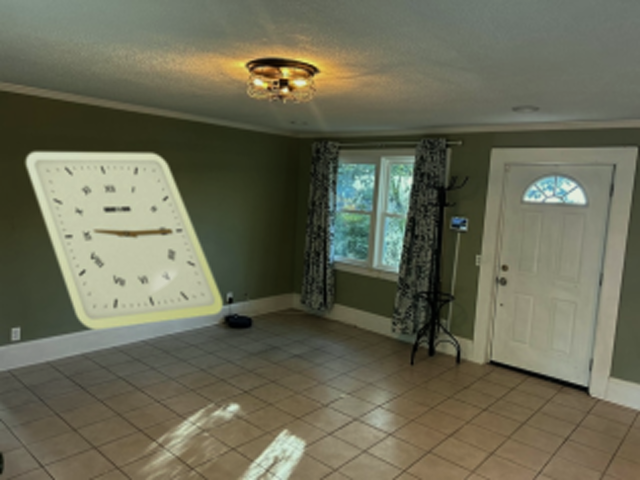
{"hour": 9, "minute": 15}
